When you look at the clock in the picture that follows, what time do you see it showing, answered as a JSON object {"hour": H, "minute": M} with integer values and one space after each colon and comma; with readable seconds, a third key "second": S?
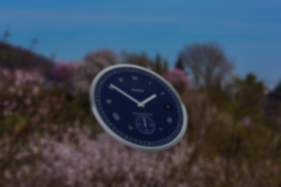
{"hour": 1, "minute": 51}
